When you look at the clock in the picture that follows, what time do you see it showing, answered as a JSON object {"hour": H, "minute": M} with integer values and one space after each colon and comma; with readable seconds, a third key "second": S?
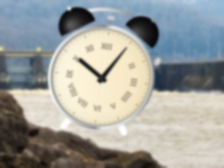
{"hour": 10, "minute": 5}
